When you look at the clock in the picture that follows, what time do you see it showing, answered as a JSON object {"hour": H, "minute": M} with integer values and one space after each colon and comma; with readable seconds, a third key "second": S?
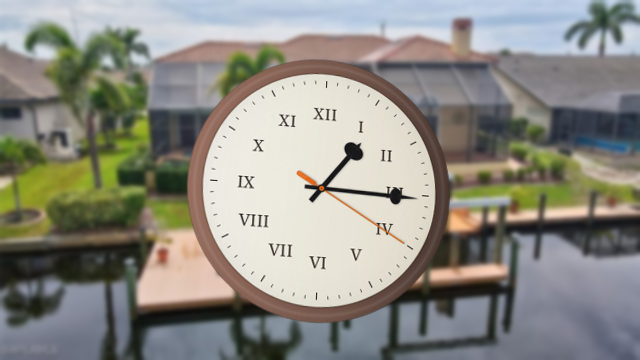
{"hour": 1, "minute": 15, "second": 20}
